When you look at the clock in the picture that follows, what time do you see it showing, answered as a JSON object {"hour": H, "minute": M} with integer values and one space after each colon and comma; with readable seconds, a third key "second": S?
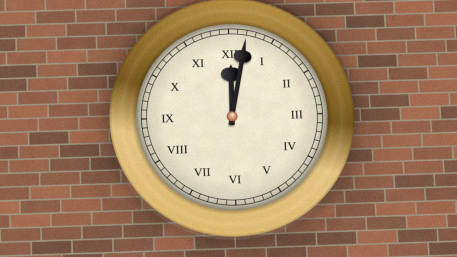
{"hour": 12, "minute": 2}
